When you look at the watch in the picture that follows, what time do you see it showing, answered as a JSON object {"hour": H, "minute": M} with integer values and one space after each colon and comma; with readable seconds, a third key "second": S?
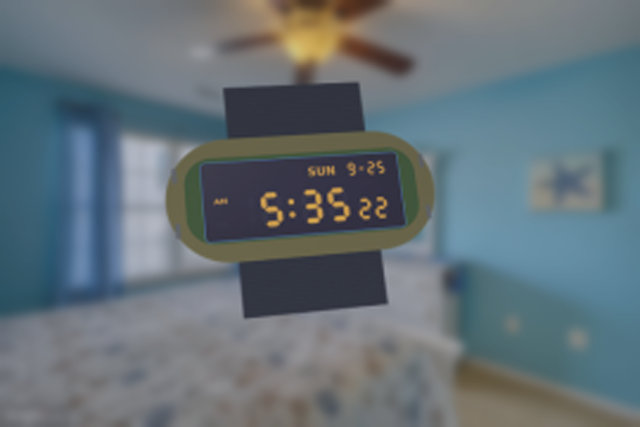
{"hour": 5, "minute": 35, "second": 22}
